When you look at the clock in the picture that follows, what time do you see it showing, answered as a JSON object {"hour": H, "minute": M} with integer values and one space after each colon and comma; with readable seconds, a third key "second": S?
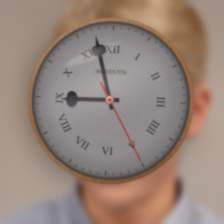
{"hour": 8, "minute": 57, "second": 25}
